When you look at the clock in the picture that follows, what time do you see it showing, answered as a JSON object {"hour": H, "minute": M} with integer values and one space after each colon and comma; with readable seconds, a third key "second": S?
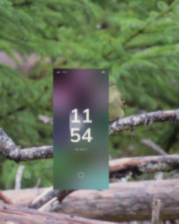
{"hour": 11, "minute": 54}
